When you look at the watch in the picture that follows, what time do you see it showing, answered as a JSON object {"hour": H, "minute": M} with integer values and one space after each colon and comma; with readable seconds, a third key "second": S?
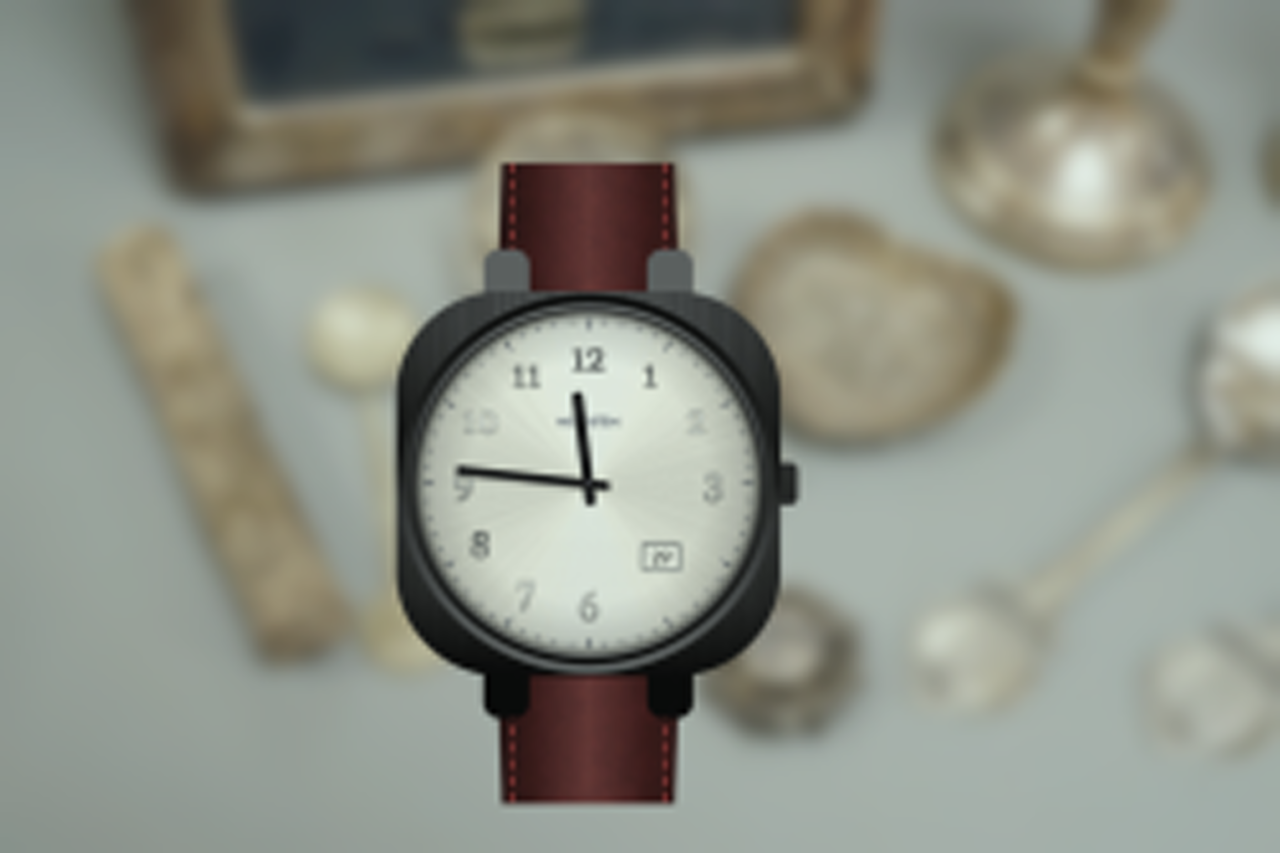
{"hour": 11, "minute": 46}
